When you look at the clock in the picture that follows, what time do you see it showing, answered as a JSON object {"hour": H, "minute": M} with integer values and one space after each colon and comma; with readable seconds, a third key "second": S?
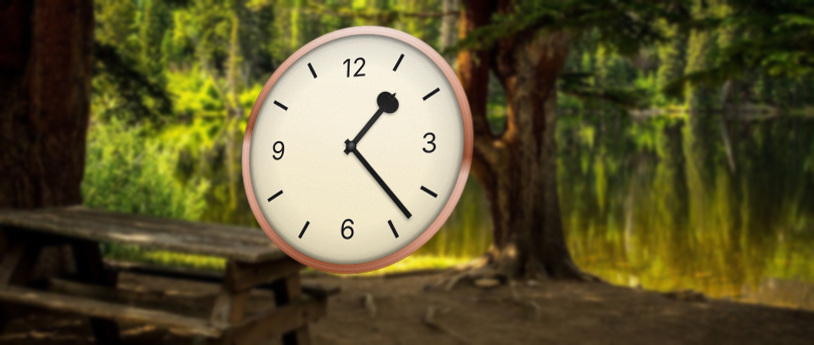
{"hour": 1, "minute": 23}
